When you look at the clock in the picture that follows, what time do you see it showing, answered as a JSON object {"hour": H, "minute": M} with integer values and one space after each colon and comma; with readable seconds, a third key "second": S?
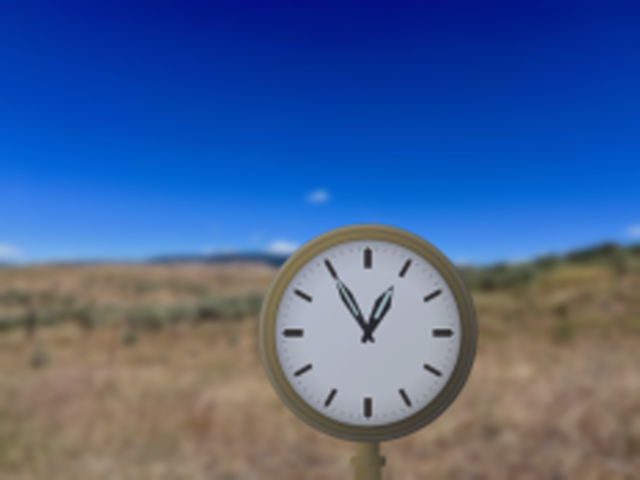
{"hour": 12, "minute": 55}
